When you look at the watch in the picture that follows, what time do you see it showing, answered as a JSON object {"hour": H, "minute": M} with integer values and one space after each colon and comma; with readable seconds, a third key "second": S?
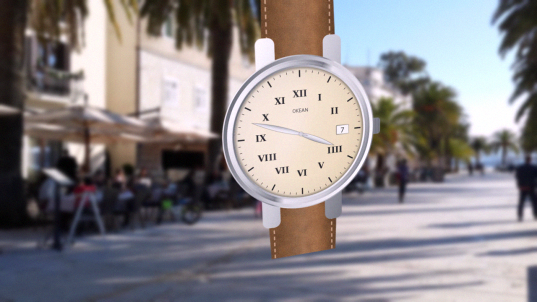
{"hour": 3, "minute": 48}
